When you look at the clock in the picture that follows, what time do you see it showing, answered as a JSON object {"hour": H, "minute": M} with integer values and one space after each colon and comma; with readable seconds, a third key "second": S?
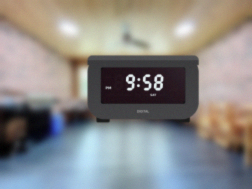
{"hour": 9, "minute": 58}
